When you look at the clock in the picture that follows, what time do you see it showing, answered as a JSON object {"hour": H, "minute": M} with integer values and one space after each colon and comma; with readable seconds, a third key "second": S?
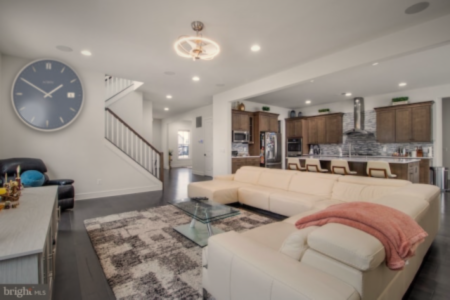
{"hour": 1, "minute": 50}
